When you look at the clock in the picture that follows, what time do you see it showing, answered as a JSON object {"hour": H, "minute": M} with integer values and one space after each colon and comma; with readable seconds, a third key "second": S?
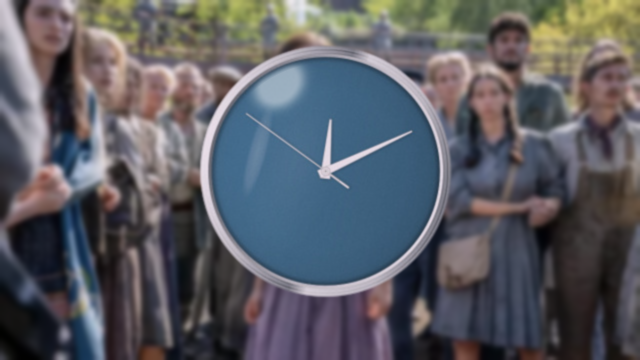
{"hour": 12, "minute": 10, "second": 51}
